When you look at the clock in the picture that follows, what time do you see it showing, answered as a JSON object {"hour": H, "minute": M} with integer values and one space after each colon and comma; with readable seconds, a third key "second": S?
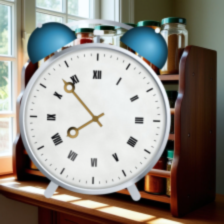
{"hour": 7, "minute": 53}
